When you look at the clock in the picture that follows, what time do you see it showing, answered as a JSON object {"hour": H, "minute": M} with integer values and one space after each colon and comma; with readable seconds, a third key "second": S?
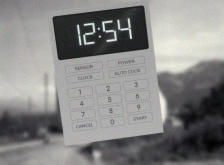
{"hour": 12, "minute": 54}
